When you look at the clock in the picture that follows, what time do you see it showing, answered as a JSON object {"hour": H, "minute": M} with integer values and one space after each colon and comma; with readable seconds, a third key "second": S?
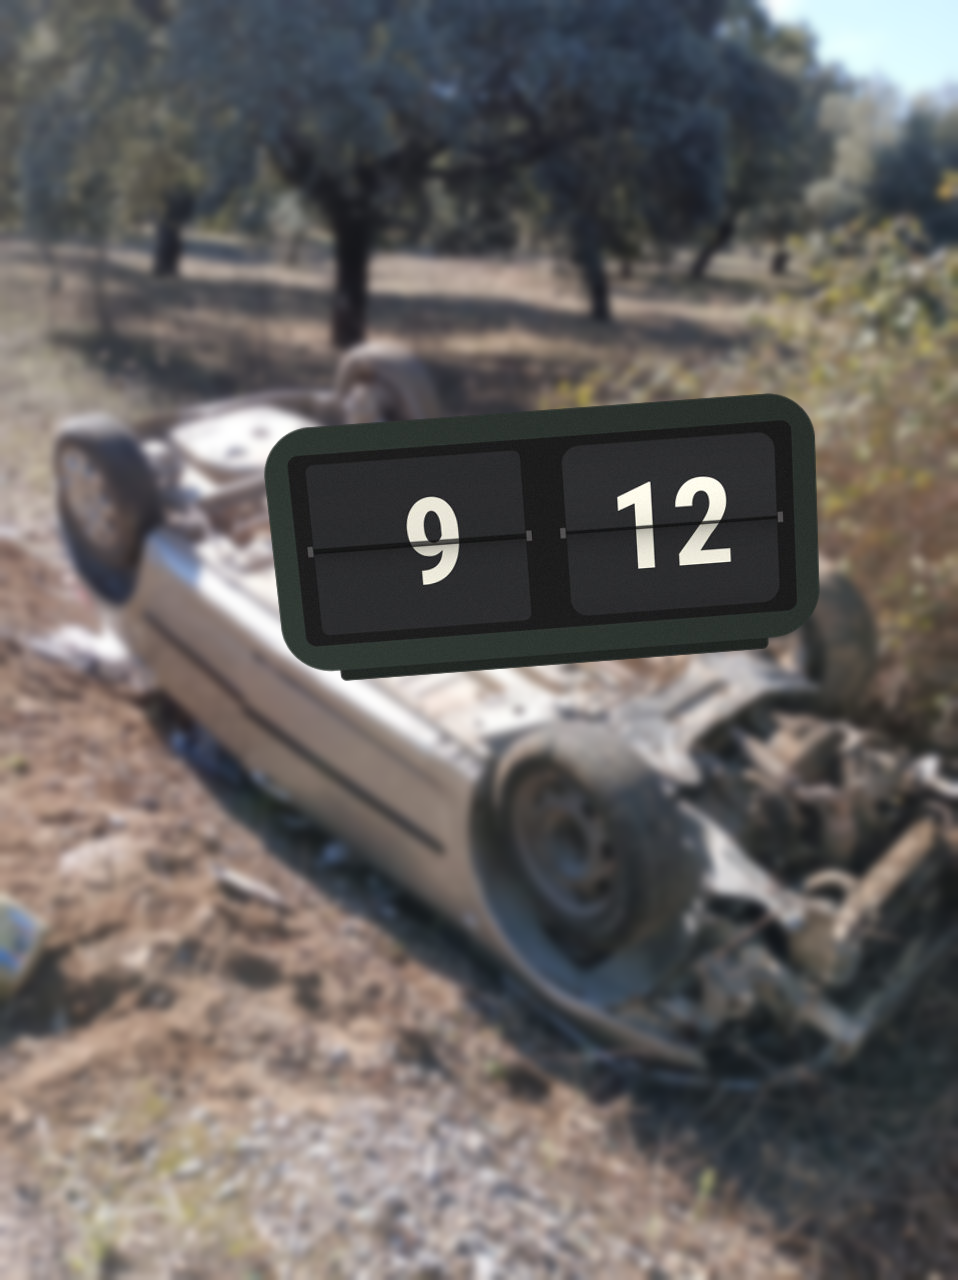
{"hour": 9, "minute": 12}
